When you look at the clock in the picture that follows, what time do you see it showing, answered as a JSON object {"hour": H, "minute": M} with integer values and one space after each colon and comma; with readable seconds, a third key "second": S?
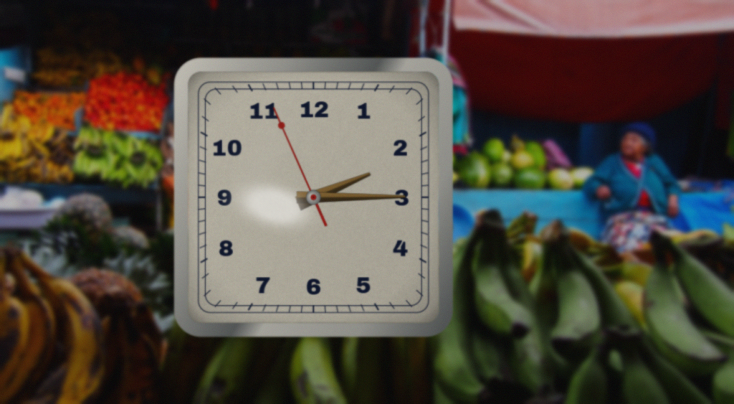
{"hour": 2, "minute": 14, "second": 56}
